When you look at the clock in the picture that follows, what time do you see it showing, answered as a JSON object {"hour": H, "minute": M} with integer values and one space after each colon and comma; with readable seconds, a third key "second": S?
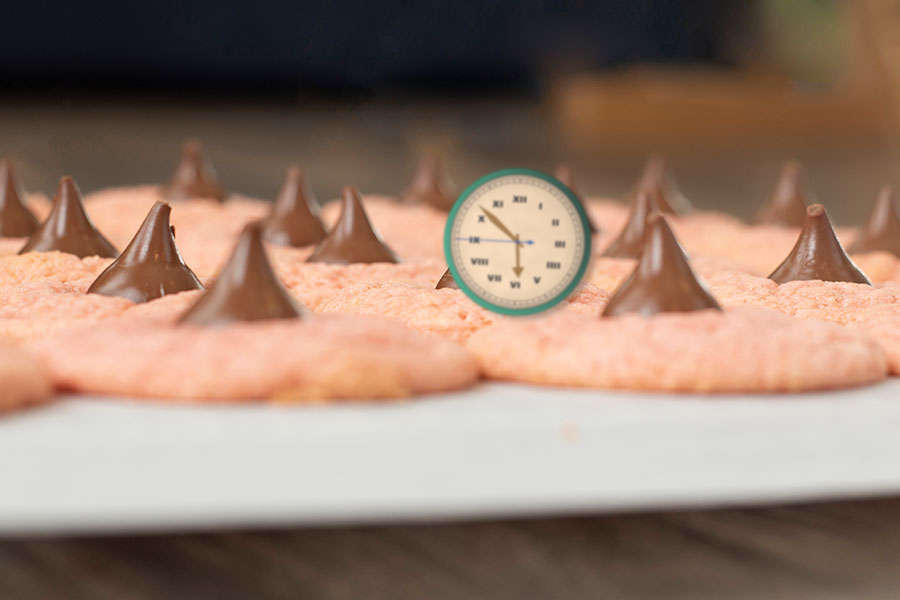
{"hour": 5, "minute": 51, "second": 45}
